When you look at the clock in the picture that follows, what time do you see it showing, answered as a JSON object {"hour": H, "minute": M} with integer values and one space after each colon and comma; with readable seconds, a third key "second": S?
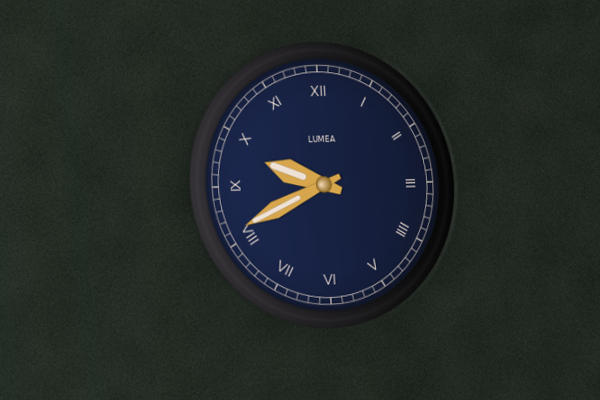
{"hour": 9, "minute": 41}
